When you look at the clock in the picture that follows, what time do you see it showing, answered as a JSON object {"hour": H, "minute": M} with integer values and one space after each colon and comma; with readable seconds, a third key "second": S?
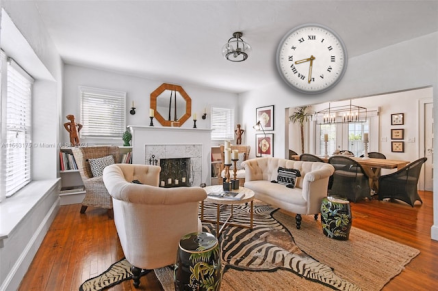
{"hour": 8, "minute": 31}
